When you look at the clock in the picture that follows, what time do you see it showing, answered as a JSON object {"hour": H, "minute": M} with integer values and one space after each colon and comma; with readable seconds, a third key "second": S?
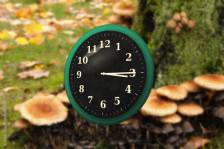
{"hour": 3, "minute": 15}
